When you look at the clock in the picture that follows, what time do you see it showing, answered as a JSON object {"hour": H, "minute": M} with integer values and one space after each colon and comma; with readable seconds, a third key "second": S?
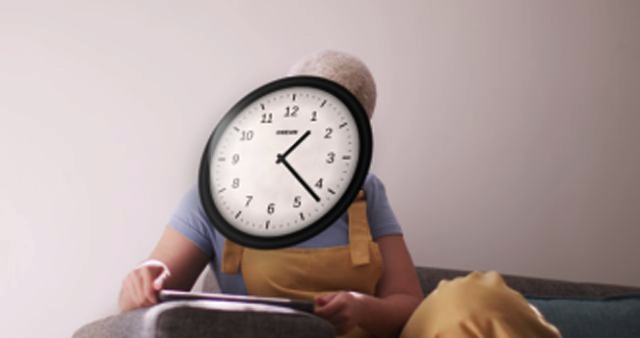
{"hour": 1, "minute": 22}
